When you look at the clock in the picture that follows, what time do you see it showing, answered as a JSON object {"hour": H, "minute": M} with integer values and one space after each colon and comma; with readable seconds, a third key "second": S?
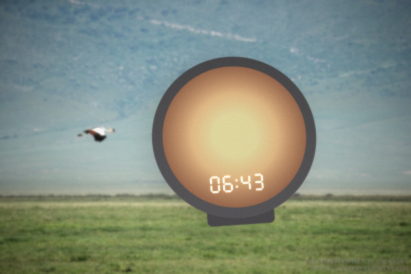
{"hour": 6, "minute": 43}
